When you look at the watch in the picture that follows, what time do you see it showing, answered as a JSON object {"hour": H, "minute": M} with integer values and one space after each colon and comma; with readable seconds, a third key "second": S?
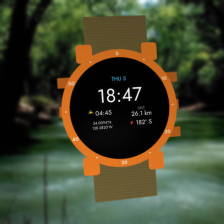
{"hour": 18, "minute": 47}
